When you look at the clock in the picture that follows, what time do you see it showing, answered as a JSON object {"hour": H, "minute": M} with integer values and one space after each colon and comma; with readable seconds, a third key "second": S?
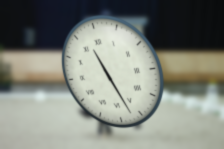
{"hour": 11, "minute": 27}
